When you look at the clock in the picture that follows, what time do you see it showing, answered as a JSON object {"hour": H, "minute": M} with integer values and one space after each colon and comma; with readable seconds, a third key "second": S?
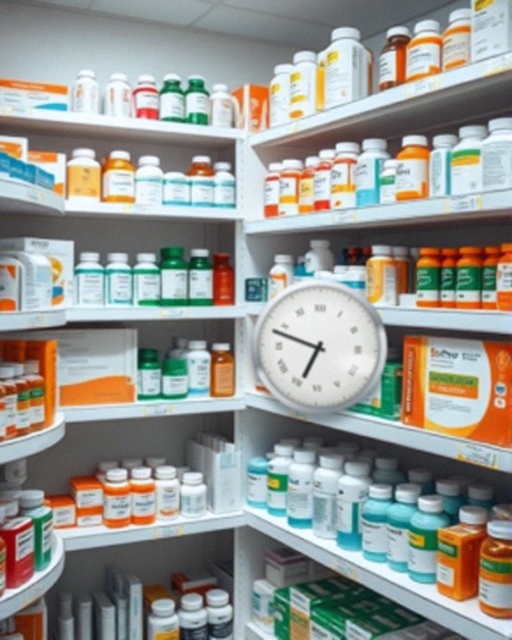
{"hour": 6, "minute": 48}
